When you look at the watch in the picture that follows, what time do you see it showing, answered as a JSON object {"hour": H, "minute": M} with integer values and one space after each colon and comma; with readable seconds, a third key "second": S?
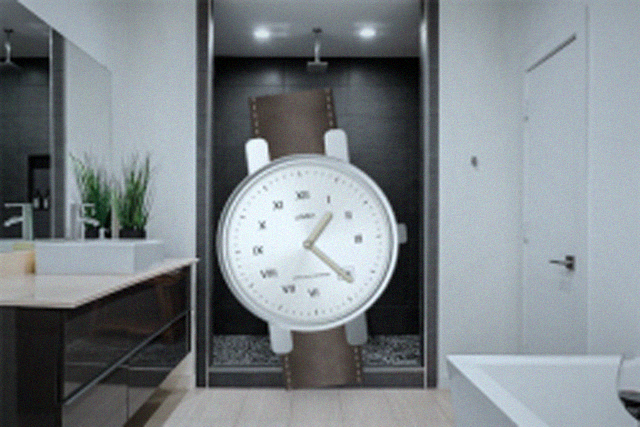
{"hour": 1, "minute": 23}
